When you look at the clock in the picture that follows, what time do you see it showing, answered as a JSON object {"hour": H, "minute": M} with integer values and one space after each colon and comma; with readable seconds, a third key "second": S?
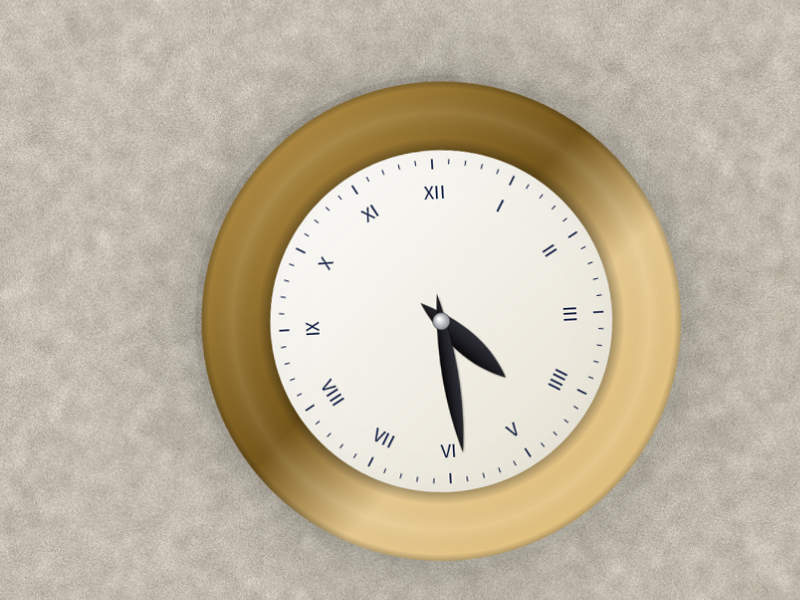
{"hour": 4, "minute": 29}
